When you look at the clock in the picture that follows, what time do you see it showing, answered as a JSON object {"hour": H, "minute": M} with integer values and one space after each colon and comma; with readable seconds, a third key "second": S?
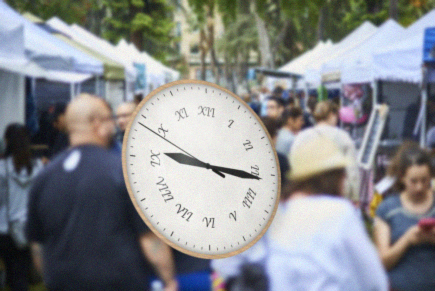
{"hour": 9, "minute": 15, "second": 49}
